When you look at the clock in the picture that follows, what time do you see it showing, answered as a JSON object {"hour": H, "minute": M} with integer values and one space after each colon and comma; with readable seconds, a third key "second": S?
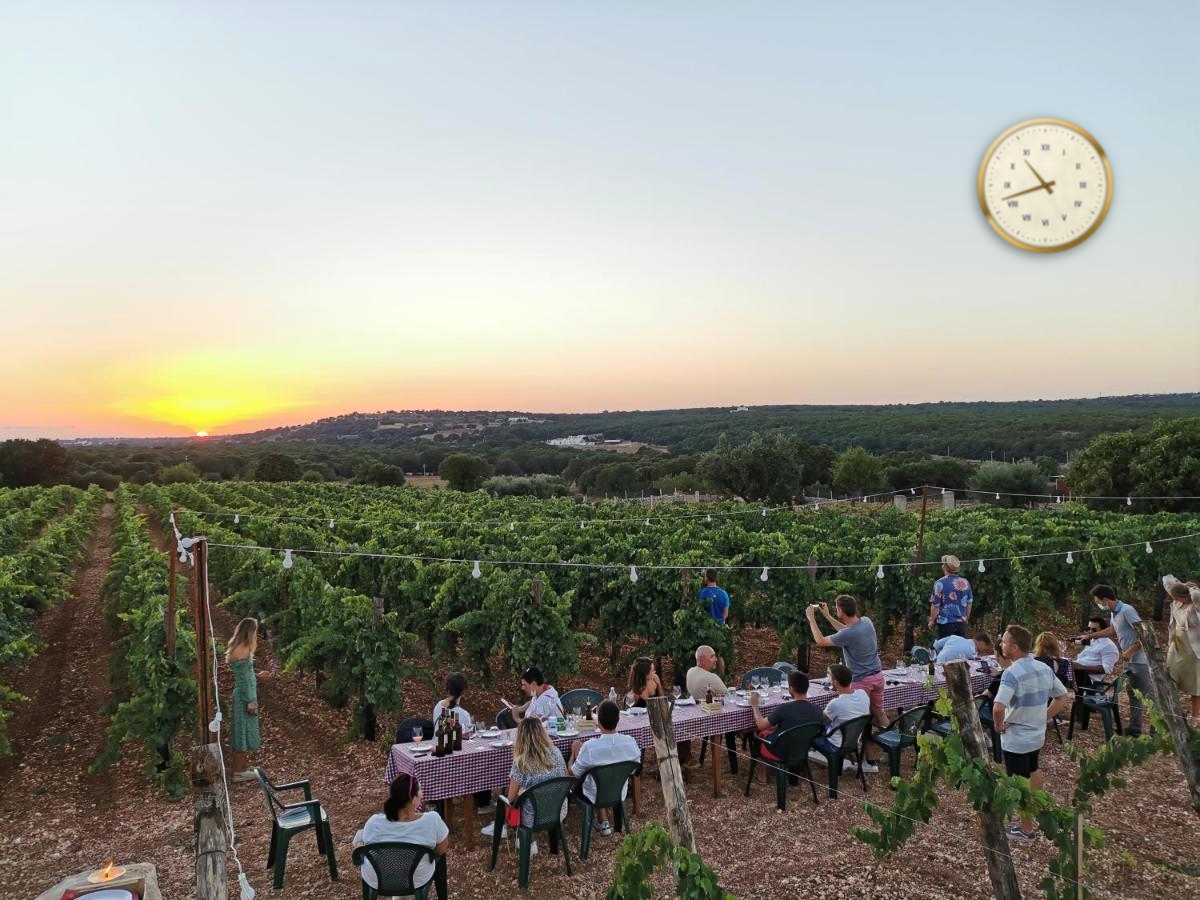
{"hour": 10, "minute": 42}
